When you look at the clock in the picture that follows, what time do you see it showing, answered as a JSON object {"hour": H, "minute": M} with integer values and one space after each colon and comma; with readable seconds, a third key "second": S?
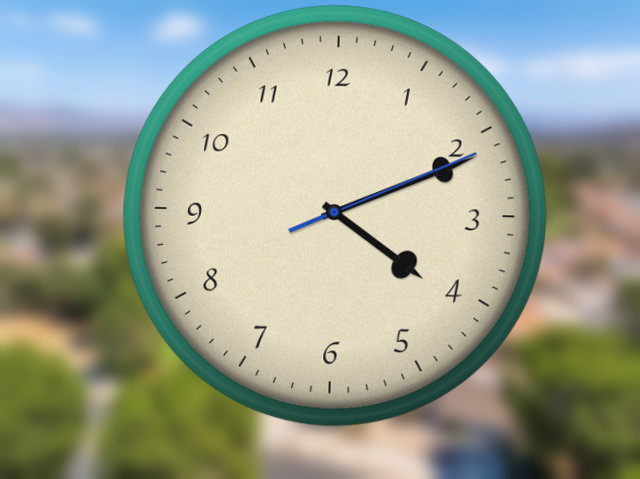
{"hour": 4, "minute": 11, "second": 11}
